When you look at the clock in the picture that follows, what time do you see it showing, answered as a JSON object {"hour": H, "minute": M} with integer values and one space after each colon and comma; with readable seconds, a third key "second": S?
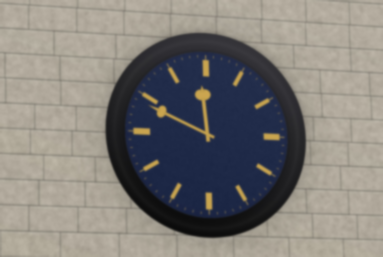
{"hour": 11, "minute": 49}
